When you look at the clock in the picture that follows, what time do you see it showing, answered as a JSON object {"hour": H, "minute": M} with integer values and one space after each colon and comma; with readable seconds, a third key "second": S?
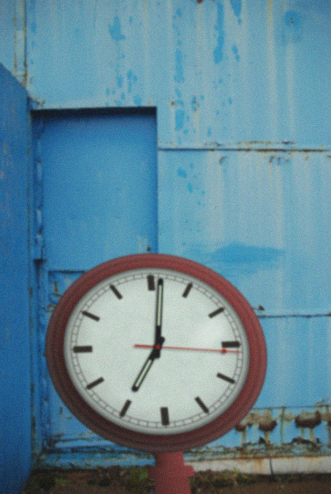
{"hour": 7, "minute": 1, "second": 16}
